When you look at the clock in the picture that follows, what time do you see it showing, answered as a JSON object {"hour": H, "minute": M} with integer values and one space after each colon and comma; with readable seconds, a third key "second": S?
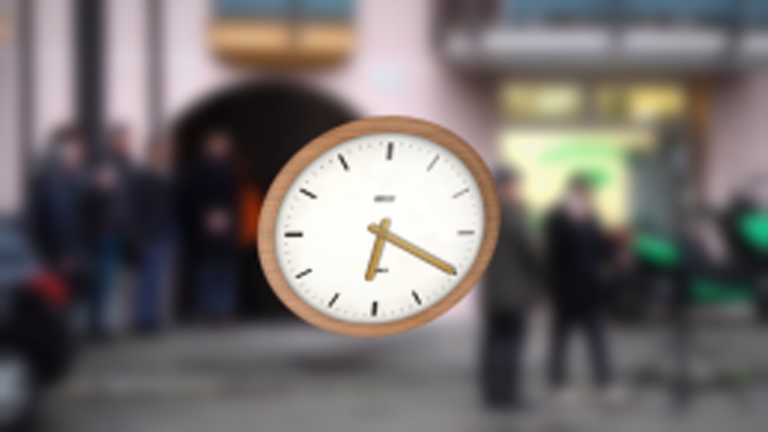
{"hour": 6, "minute": 20}
